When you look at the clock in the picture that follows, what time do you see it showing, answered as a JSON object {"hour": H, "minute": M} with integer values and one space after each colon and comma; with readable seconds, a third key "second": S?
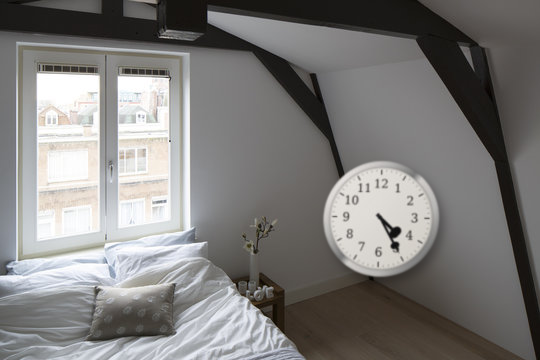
{"hour": 4, "minute": 25}
